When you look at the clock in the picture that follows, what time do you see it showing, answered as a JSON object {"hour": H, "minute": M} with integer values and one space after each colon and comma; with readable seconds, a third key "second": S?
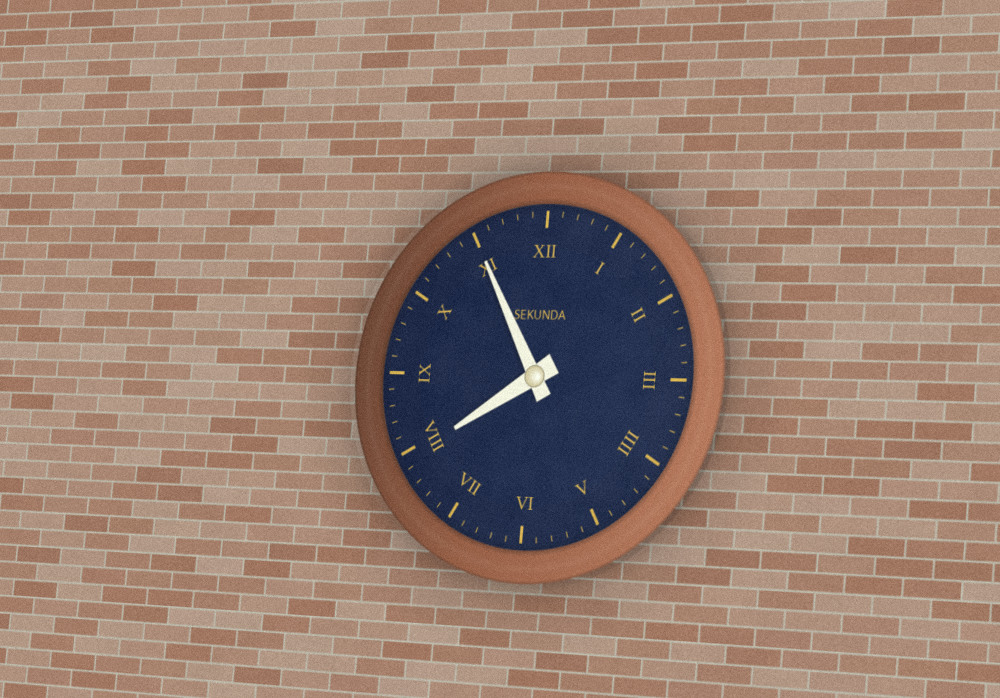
{"hour": 7, "minute": 55}
